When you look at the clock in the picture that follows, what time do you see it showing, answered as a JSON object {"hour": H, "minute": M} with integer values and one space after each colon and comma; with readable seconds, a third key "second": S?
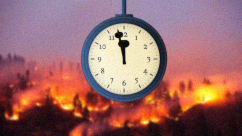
{"hour": 11, "minute": 58}
